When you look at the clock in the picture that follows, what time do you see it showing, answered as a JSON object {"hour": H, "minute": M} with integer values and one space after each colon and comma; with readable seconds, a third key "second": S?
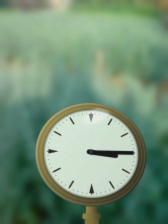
{"hour": 3, "minute": 15}
